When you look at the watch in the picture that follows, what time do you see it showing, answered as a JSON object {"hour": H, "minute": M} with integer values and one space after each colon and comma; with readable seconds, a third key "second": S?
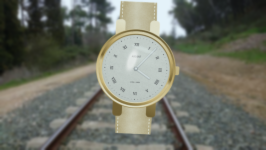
{"hour": 4, "minute": 7}
